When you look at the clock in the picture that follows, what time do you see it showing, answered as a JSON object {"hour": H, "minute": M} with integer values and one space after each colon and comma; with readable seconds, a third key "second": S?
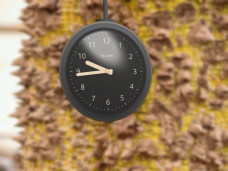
{"hour": 9, "minute": 44}
